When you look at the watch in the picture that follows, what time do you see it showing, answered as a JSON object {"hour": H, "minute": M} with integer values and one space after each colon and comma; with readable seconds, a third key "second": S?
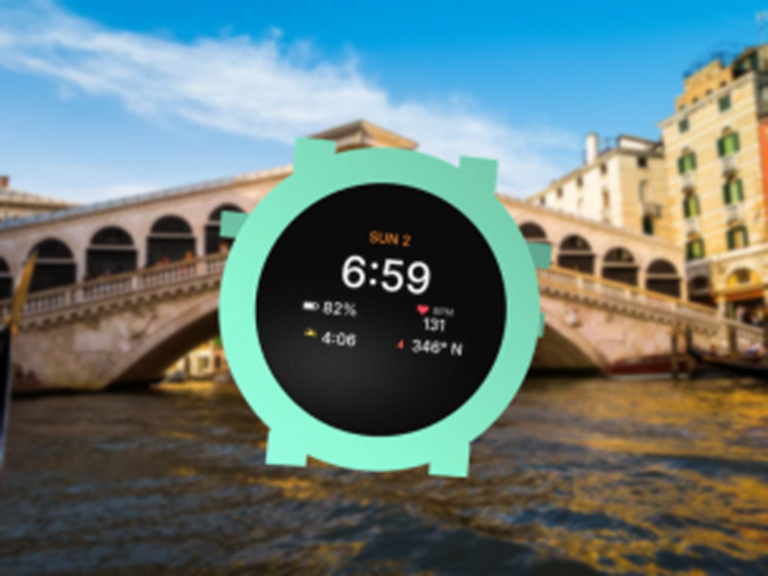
{"hour": 6, "minute": 59}
